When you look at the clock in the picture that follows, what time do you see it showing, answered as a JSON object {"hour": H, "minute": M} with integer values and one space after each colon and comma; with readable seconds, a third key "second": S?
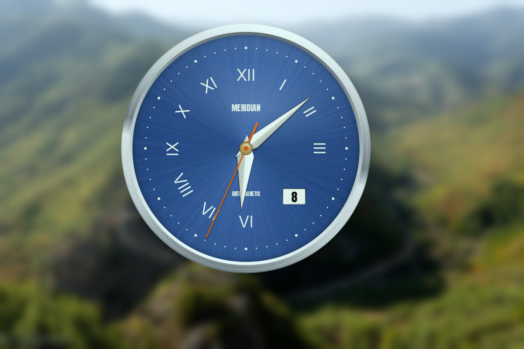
{"hour": 6, "minute": 8, "second": 34}
